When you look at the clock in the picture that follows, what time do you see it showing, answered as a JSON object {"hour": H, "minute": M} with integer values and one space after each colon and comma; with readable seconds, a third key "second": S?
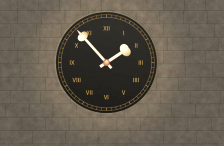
{"hour": 1, "minute": 53}
